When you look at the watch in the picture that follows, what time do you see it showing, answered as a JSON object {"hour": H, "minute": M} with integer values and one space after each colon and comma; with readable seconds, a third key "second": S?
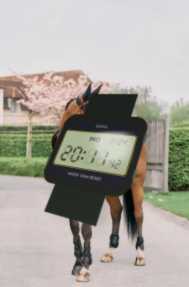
{"hour": 20, "minute": 11}
